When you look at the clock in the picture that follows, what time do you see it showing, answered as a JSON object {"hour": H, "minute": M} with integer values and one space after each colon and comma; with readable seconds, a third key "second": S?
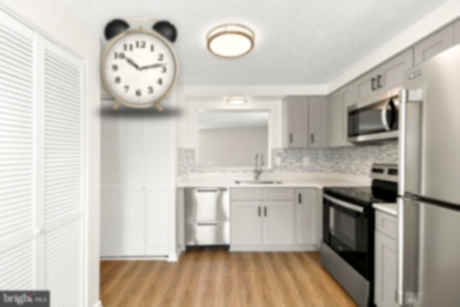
{"hour": 10, "minute": 13}
